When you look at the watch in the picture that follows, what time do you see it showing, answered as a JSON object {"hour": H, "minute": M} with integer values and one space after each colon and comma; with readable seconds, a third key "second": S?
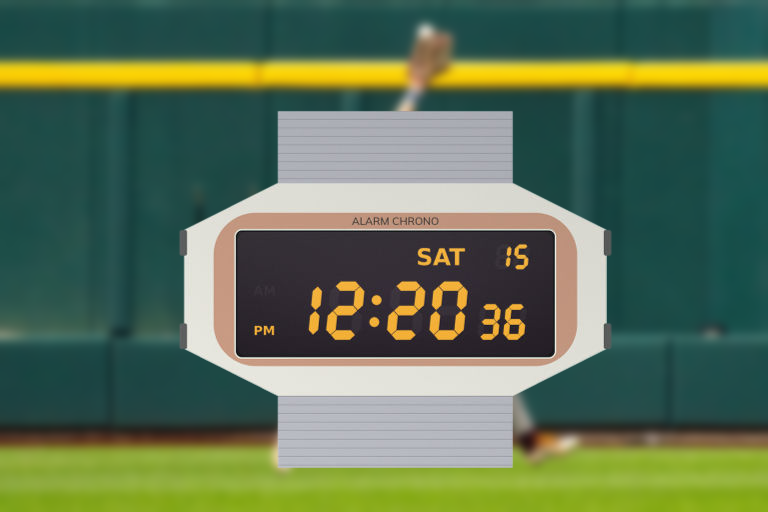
{"hour": 12, "minute": 20, "second": 36}
